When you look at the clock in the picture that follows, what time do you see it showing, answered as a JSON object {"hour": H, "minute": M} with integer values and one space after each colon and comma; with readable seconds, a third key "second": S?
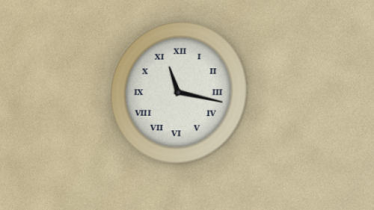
{"hour": 11, "minute": 17}
